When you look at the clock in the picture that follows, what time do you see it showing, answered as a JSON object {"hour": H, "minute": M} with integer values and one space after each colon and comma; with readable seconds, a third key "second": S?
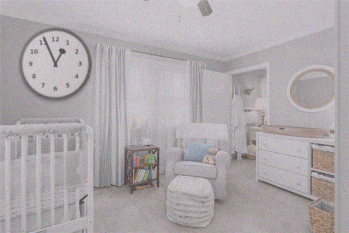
{"hour": 12, "minute": 56}
